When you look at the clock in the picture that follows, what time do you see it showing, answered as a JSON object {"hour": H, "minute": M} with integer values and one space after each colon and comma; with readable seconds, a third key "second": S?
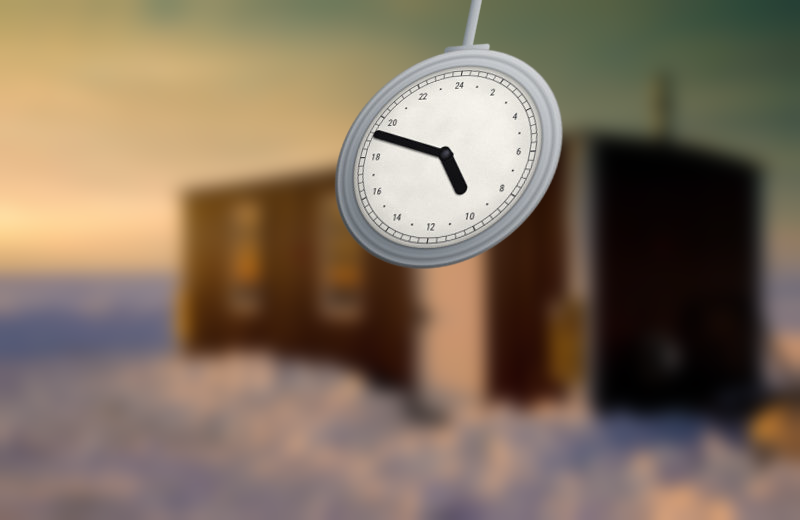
{"hour": 9, "minute": 48}
